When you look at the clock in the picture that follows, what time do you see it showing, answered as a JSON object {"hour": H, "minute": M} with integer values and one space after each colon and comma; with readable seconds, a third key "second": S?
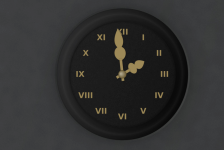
{"hour": 1, "minute": 59}
